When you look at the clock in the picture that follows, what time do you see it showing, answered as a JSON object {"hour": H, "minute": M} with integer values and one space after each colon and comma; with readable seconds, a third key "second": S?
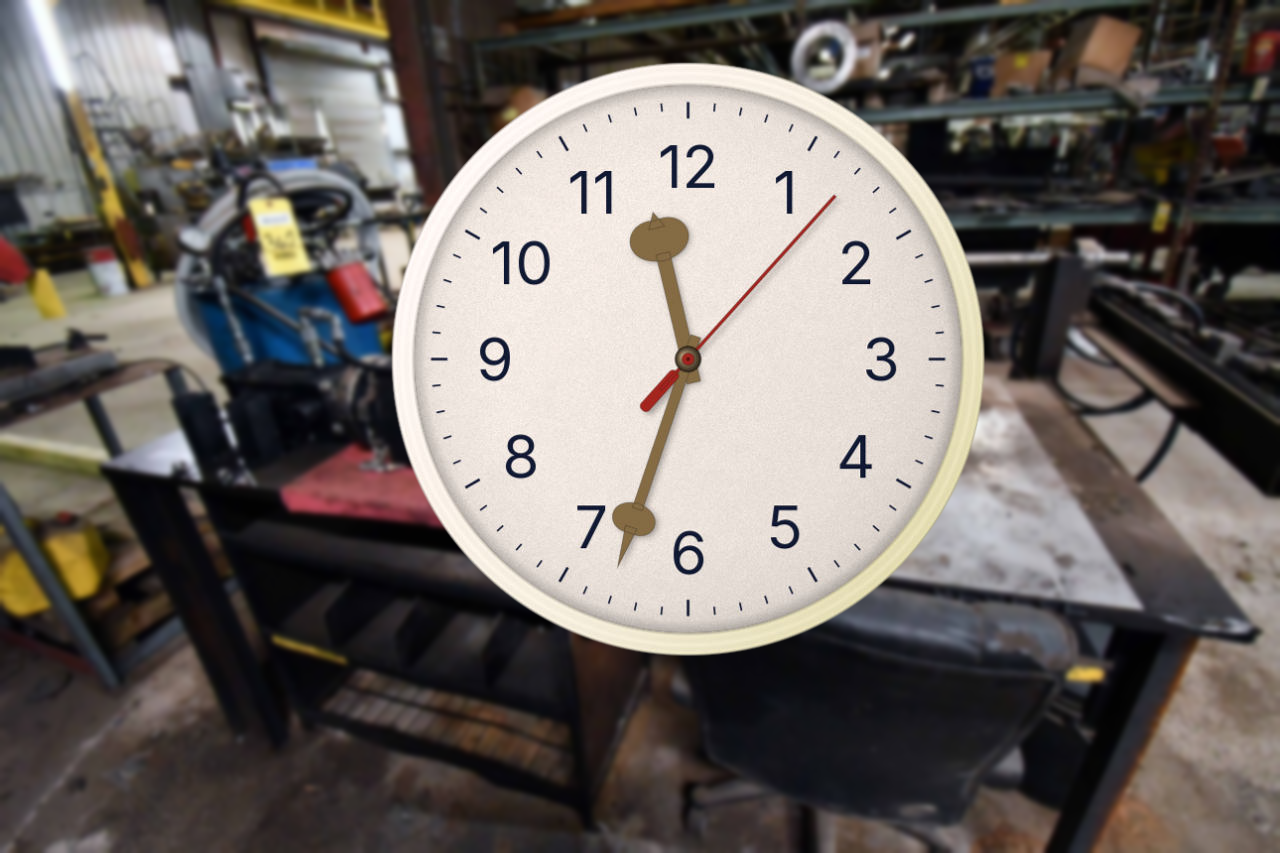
{"hour": 11, "minute": 33, "second": 7}
